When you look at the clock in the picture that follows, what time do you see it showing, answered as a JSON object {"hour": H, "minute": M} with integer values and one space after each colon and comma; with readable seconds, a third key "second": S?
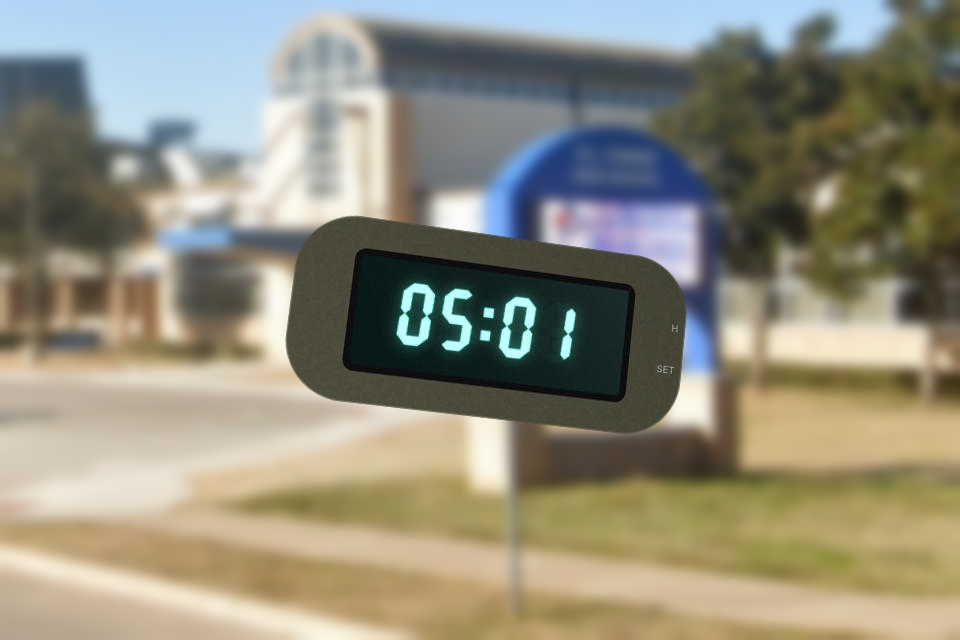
{"hour": 5, "minute": 1}
